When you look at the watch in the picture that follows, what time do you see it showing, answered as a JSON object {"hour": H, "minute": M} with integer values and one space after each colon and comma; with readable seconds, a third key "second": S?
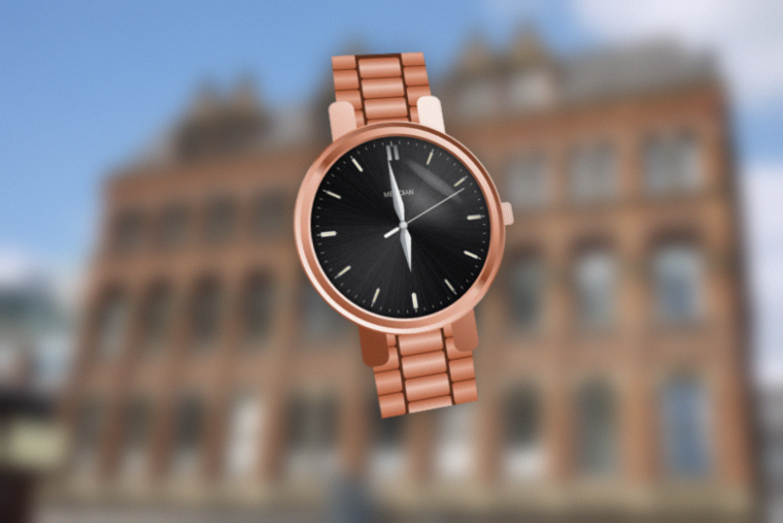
{"hour": 5, "minute": 59, "second": 11}
